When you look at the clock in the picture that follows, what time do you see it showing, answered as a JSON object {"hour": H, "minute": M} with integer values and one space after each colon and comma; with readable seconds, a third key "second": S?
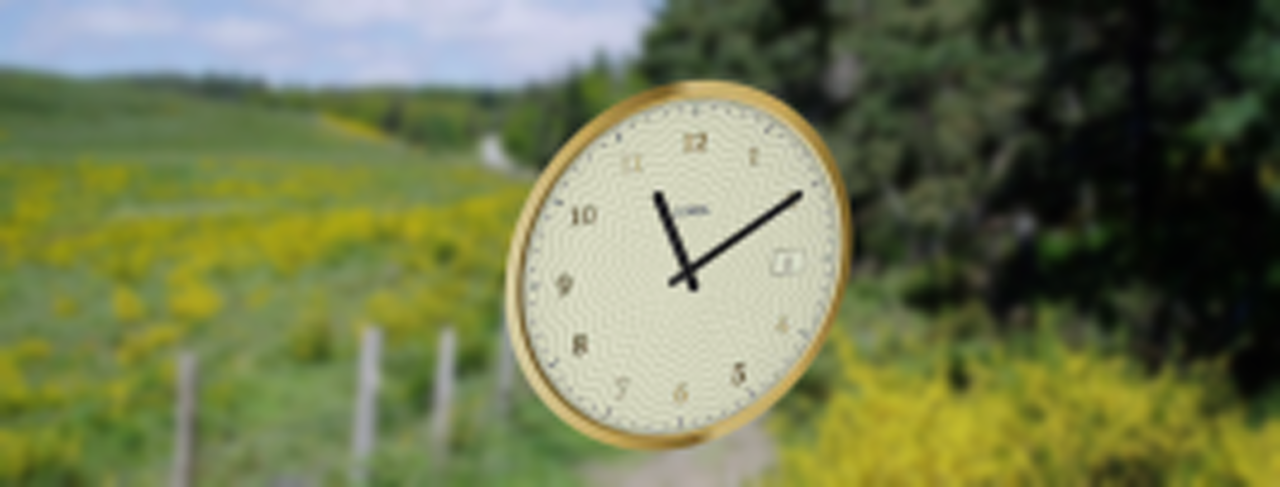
{"hour": 11, "minute": 10}
